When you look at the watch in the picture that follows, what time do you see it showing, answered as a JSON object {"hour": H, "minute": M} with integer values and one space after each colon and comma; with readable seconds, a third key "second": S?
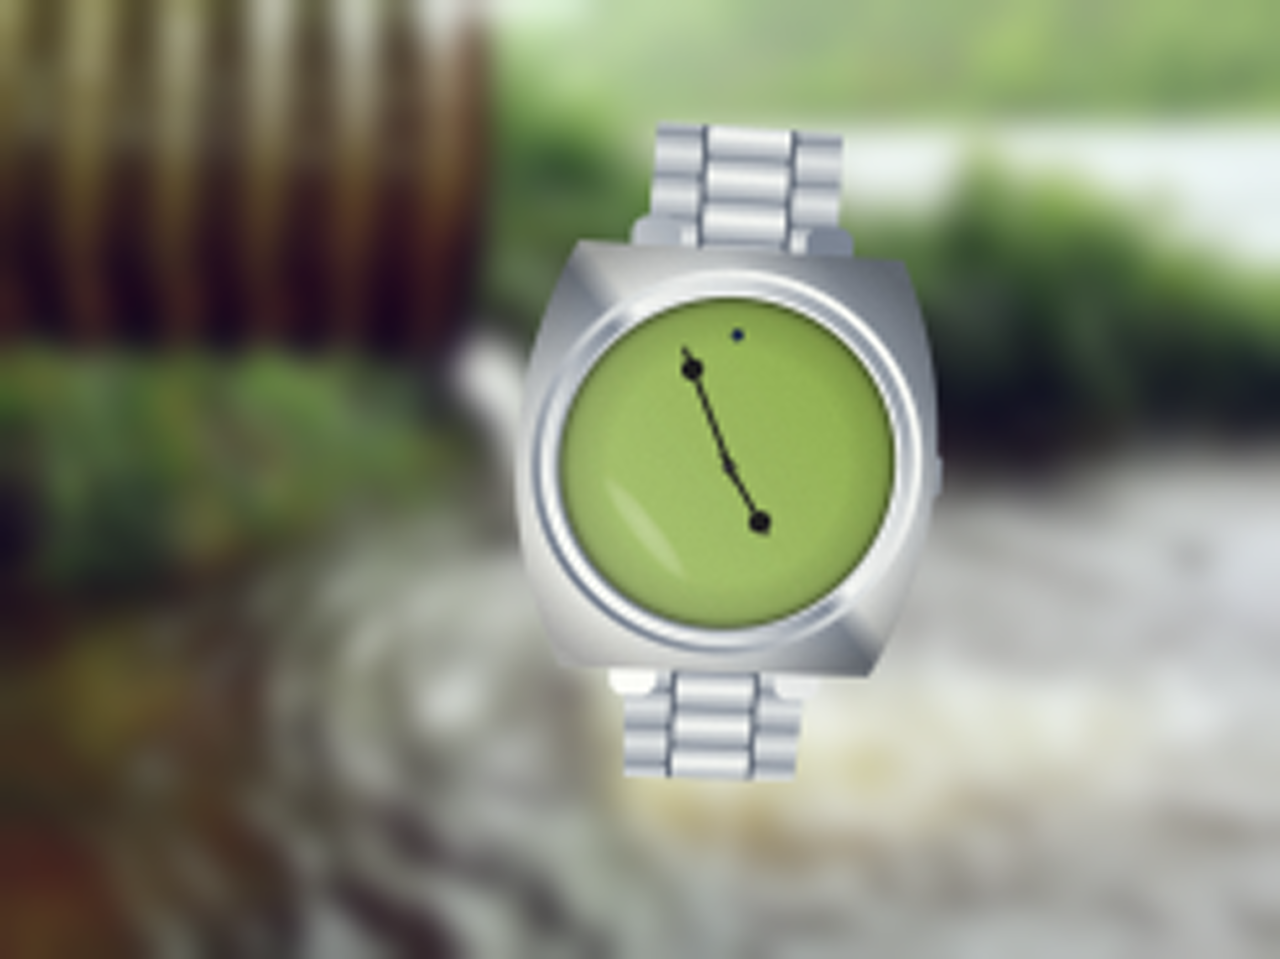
{"hour": 4, "minute": 56}
